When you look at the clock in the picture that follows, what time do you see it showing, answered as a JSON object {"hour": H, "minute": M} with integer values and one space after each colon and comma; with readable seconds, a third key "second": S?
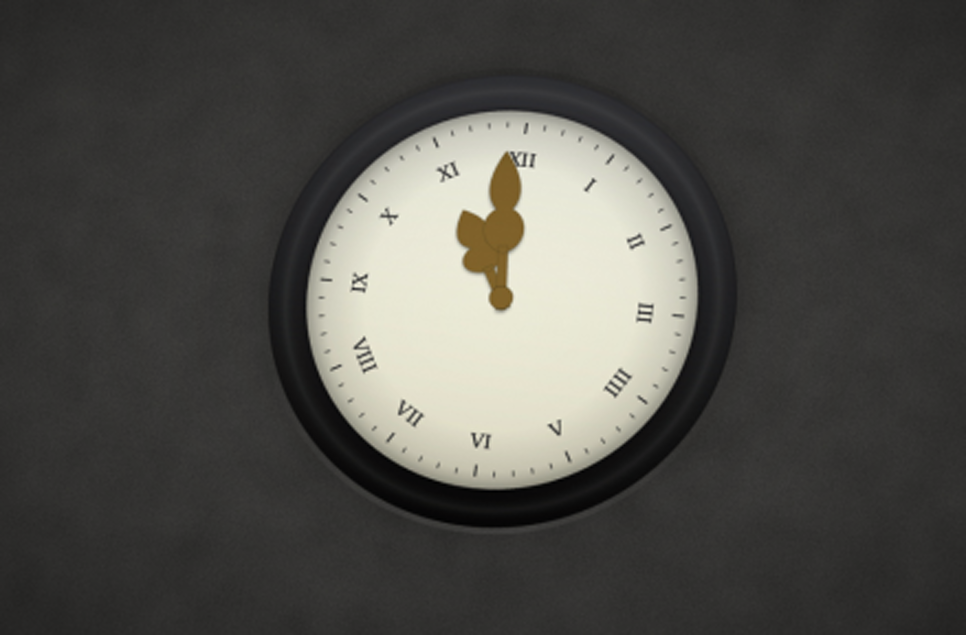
{"hour": 10, "minute": 59}
